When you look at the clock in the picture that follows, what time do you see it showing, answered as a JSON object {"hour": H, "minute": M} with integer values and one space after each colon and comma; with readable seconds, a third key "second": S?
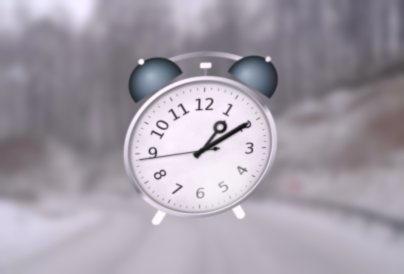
{"hour": 1, "minute": 9, "second": 44}
